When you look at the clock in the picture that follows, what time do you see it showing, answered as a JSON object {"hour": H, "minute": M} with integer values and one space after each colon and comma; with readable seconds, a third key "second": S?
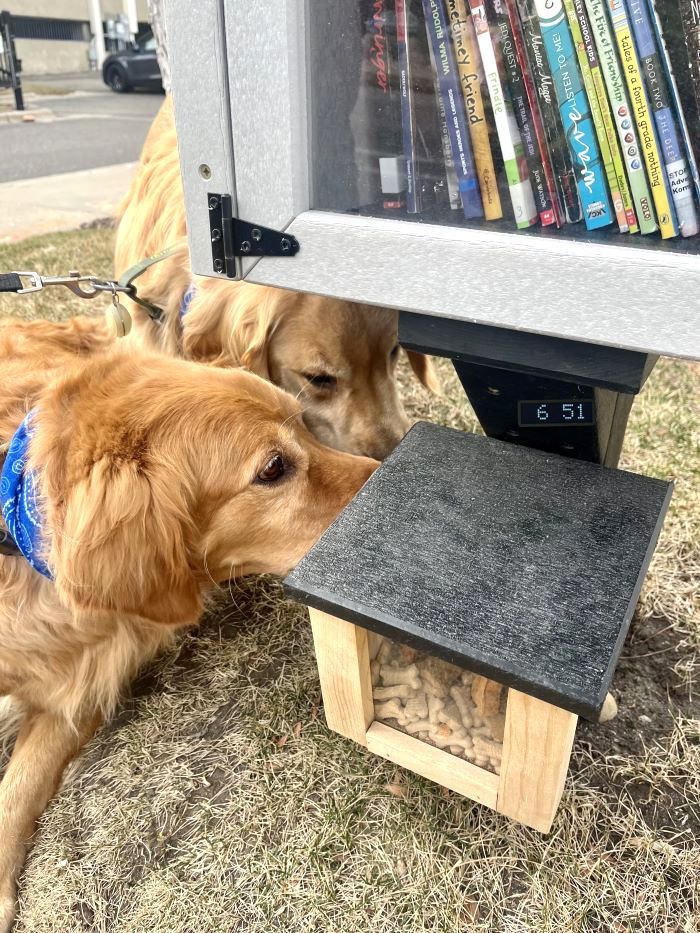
{"hour": 6, "minute": 51}
